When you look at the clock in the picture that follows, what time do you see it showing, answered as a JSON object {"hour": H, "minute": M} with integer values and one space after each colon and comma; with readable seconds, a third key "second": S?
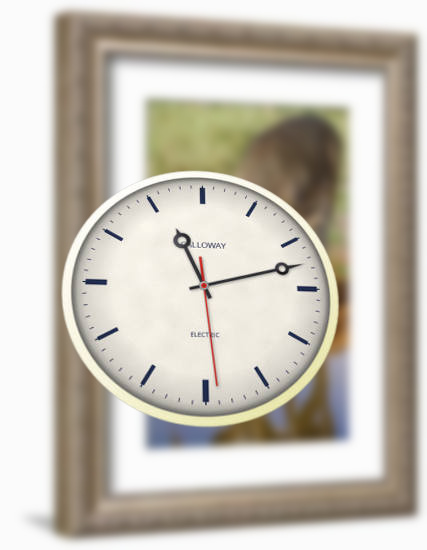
{"hour": 11, "minute": 12, "second": 29}
